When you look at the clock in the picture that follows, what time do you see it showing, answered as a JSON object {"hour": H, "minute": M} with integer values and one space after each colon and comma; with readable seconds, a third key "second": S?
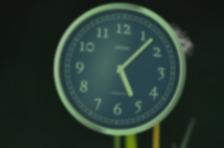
{"hour": 5, "minute": 7}
